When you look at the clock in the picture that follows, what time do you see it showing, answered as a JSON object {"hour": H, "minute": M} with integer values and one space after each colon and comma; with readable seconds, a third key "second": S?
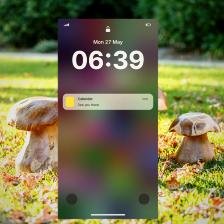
{"hour": 6, "minute": 39}
